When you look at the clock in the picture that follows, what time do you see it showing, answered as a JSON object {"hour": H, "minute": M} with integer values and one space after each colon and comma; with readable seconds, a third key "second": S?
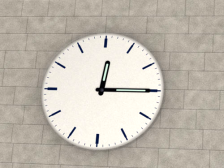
{"hour": 12, "minute": 15}
